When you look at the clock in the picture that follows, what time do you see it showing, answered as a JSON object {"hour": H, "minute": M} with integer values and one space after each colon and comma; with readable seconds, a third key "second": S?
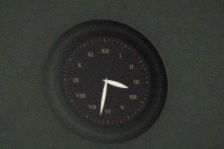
{"hour": 3, "minute": 32}
